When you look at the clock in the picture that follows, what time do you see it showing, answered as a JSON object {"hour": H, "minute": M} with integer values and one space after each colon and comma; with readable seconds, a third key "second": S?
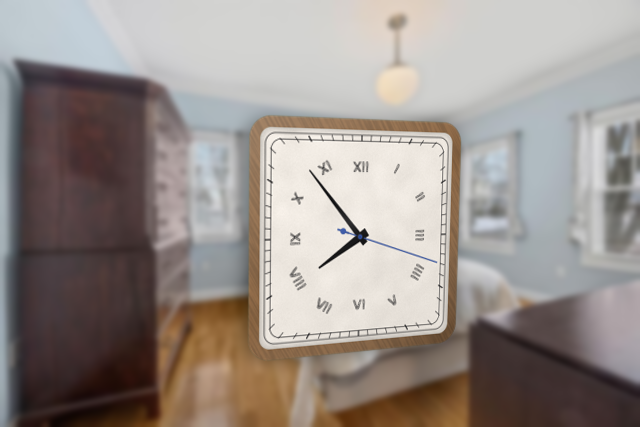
{"hour": 7, "minute": 53, "second": 18}
